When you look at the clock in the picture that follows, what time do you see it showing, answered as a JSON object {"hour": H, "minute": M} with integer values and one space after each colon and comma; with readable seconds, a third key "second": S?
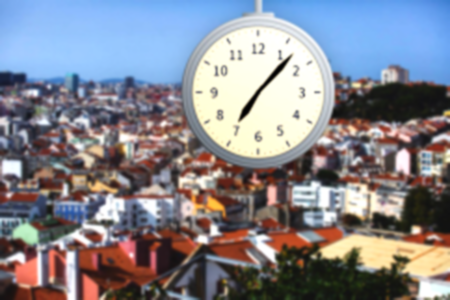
{"hour": 7, "minute": 7}
